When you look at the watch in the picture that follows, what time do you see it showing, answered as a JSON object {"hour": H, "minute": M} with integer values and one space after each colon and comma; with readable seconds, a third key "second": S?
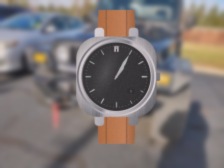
{"hour": 1, "minute": 5}
